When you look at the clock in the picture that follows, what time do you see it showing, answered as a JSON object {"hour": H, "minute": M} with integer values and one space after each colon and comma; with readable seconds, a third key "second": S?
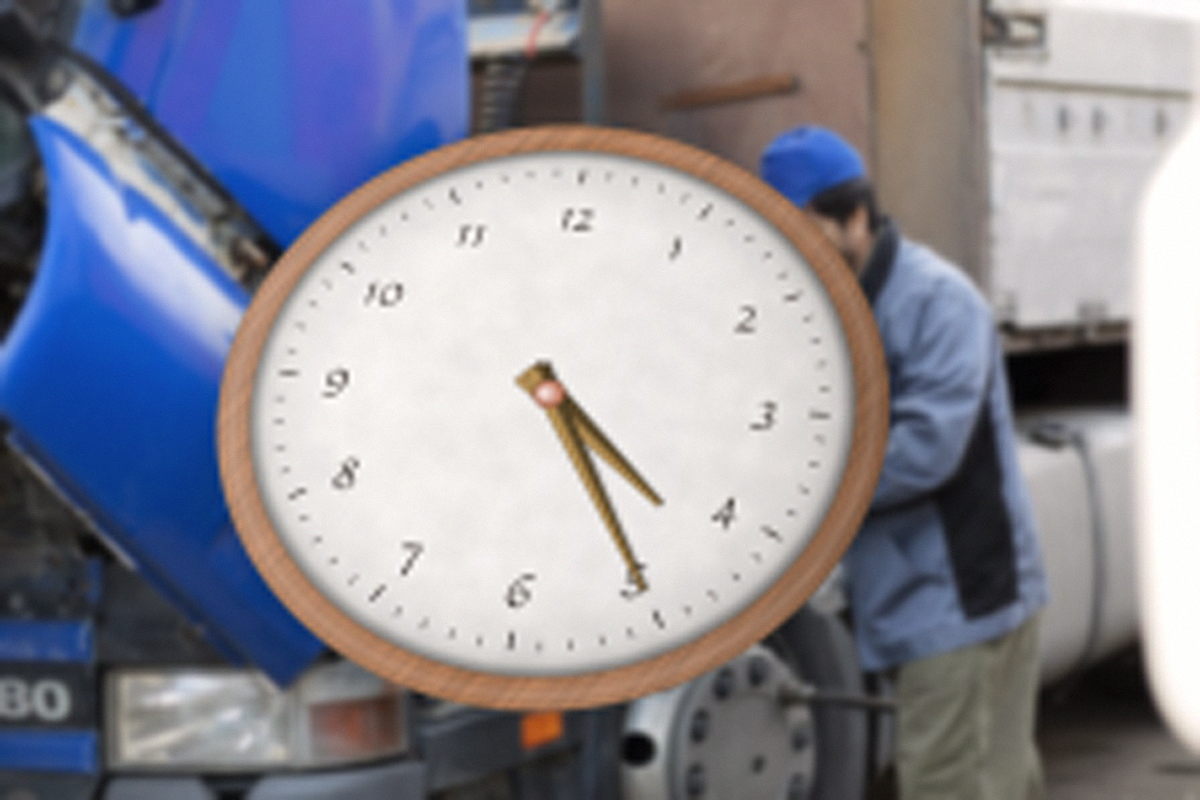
{"hour": 4, "minute": 25}
